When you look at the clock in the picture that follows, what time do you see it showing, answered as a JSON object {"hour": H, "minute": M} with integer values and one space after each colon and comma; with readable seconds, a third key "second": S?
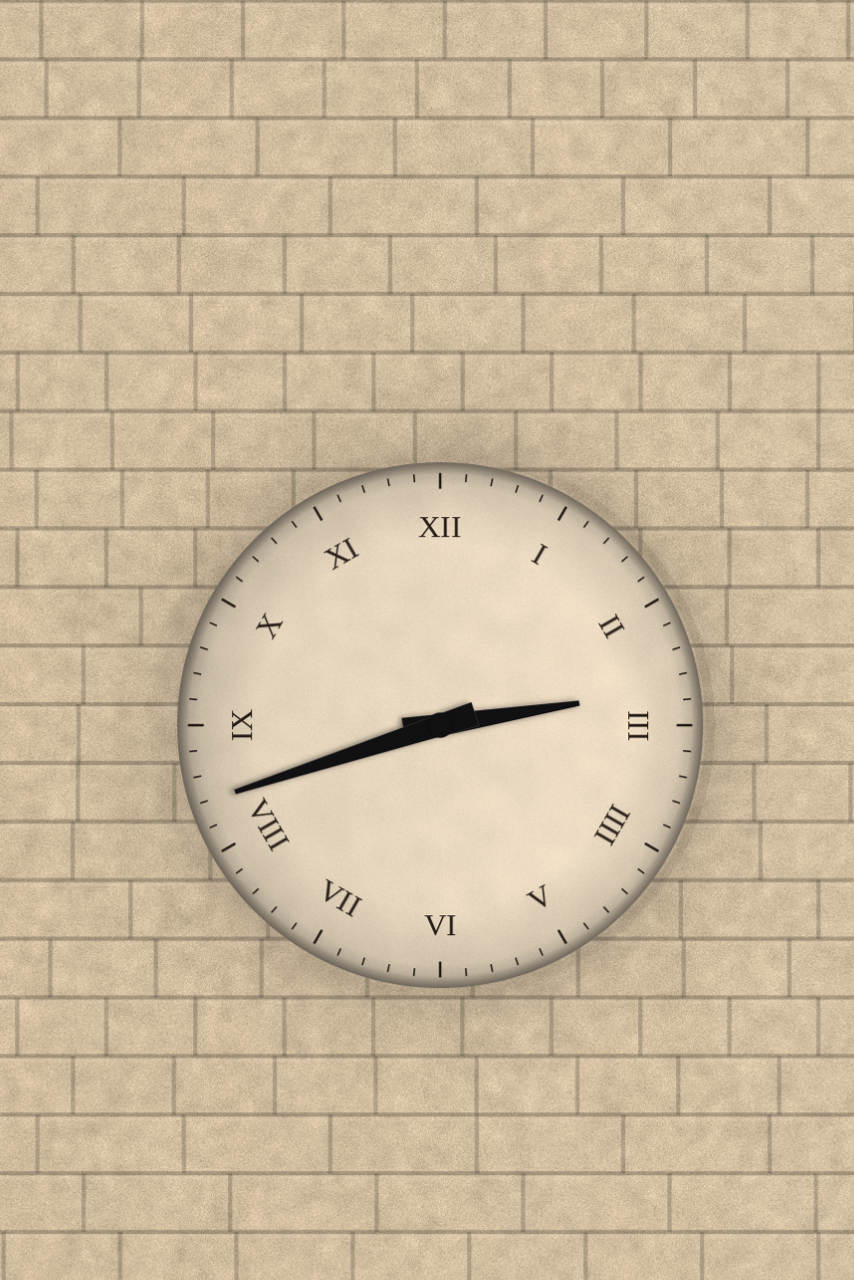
{"hour": 2, "minute": 42}
